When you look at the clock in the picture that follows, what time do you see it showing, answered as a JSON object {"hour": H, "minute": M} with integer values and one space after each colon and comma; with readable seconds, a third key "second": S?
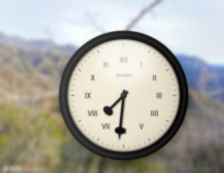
{"hour": 7, "minute": 31}
